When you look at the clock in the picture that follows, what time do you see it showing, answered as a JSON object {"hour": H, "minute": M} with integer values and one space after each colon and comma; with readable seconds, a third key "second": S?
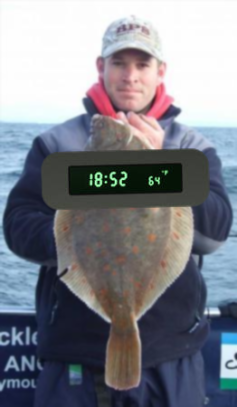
{"hour": 18, "minute": 52}
